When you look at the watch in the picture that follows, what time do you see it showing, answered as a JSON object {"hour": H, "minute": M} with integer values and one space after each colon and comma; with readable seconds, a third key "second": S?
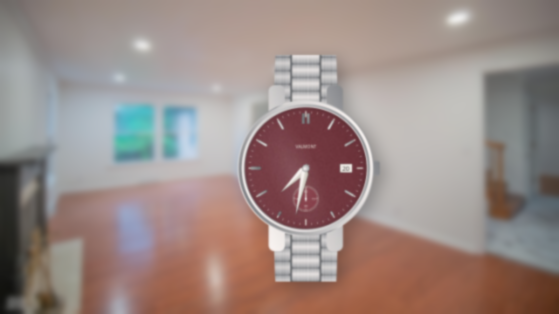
{"hour": 7, "minute": 32}
